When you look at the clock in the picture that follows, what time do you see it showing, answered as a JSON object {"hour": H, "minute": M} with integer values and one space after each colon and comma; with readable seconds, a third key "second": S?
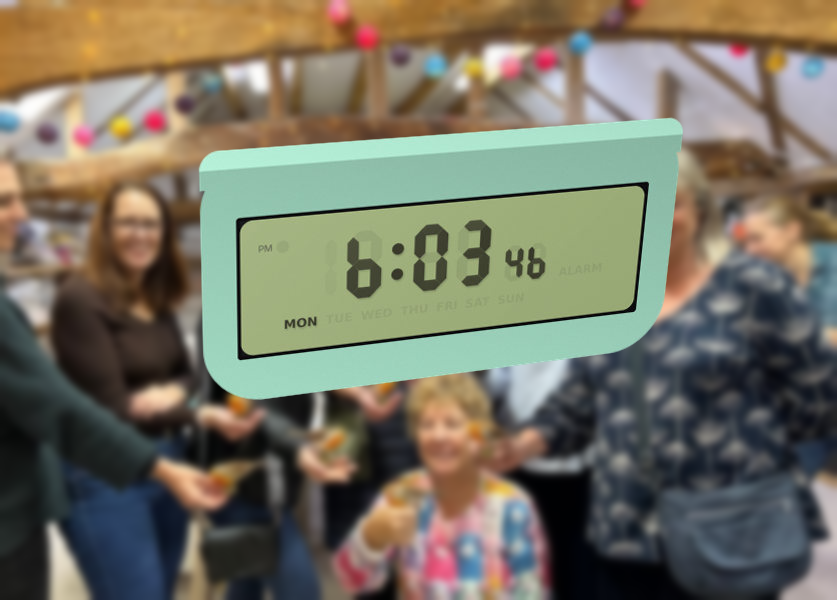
{"hour": 6, "minute": 3, "second": 46}
